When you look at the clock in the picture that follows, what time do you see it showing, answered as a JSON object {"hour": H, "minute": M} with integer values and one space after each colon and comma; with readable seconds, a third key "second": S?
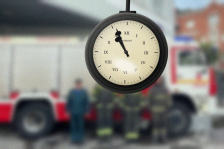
{"hour": 10, "minute": 56}
